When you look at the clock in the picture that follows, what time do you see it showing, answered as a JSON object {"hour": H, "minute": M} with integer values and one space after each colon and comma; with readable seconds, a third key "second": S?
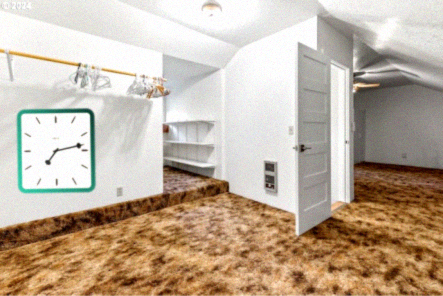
{"hour": 7, "minute": 13}
